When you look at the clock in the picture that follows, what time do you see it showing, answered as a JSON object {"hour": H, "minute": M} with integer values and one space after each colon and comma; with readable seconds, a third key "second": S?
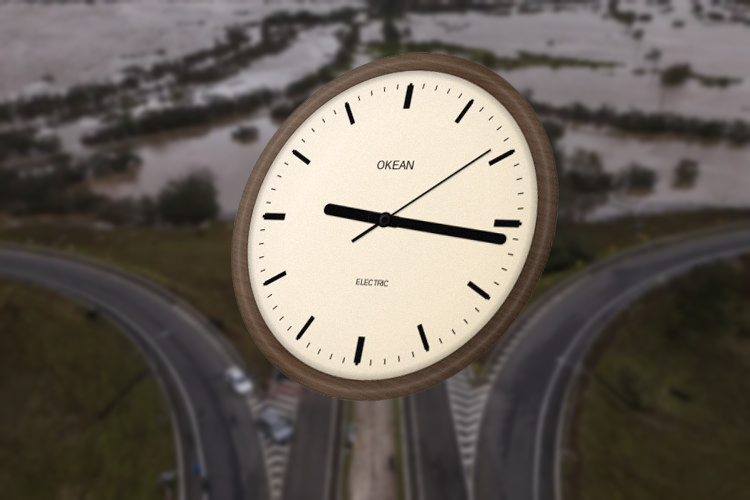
{"hour": 9, "minute": 16, "second": 9}
